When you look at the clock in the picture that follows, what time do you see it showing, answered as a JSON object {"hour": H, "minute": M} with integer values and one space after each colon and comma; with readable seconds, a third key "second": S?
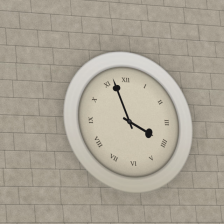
{"hour": 3, "minute": 57}
